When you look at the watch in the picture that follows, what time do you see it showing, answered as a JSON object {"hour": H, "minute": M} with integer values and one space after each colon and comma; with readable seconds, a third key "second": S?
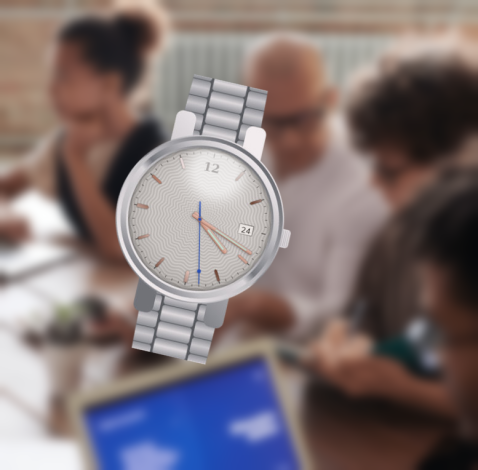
{"hour": 4, "minute": 18, "second": 28}
